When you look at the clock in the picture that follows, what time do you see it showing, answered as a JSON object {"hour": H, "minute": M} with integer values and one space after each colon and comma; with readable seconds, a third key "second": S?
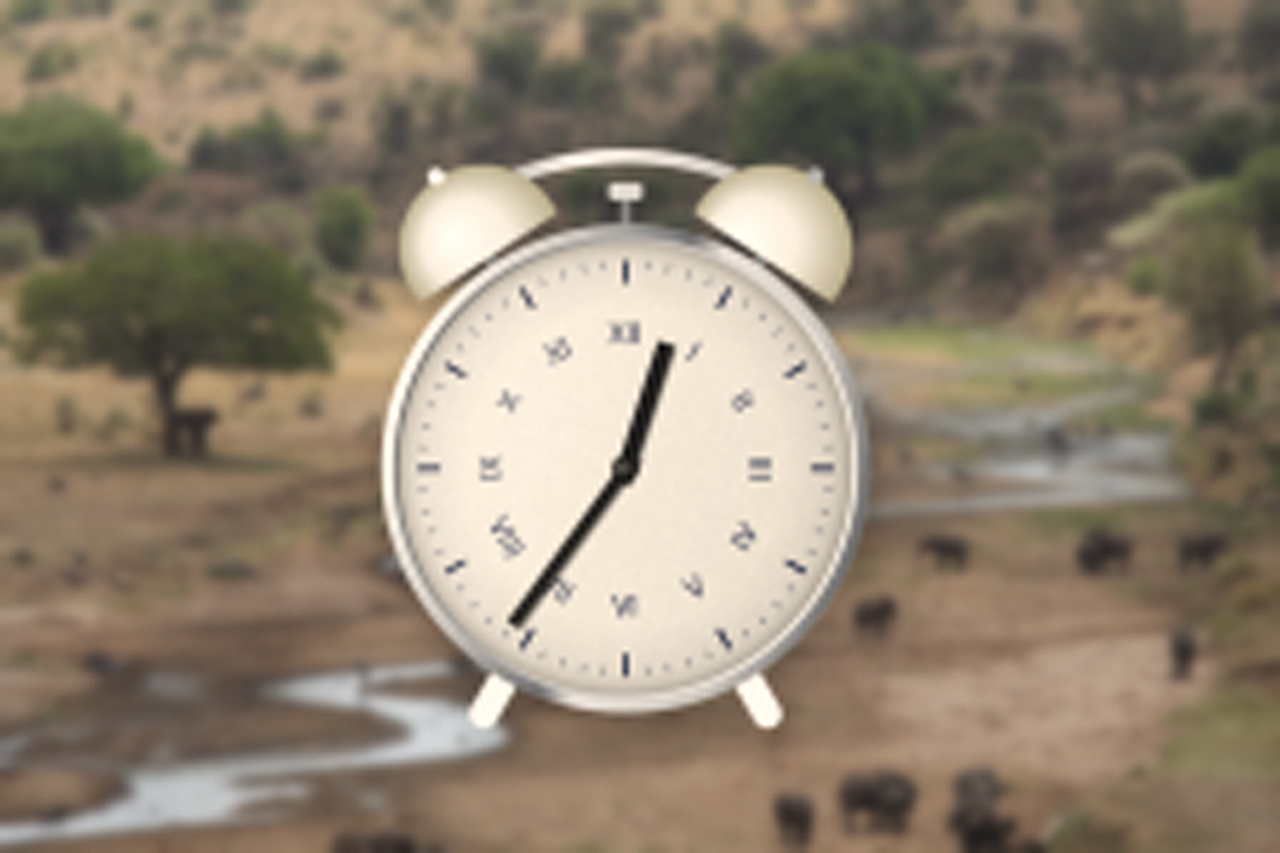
{"hour": 12, "minute": 36}
